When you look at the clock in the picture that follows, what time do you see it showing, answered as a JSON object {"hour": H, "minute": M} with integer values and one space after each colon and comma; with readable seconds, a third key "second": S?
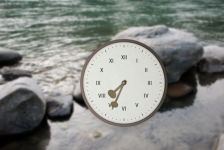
{"hour": 7, "minute": 34}
